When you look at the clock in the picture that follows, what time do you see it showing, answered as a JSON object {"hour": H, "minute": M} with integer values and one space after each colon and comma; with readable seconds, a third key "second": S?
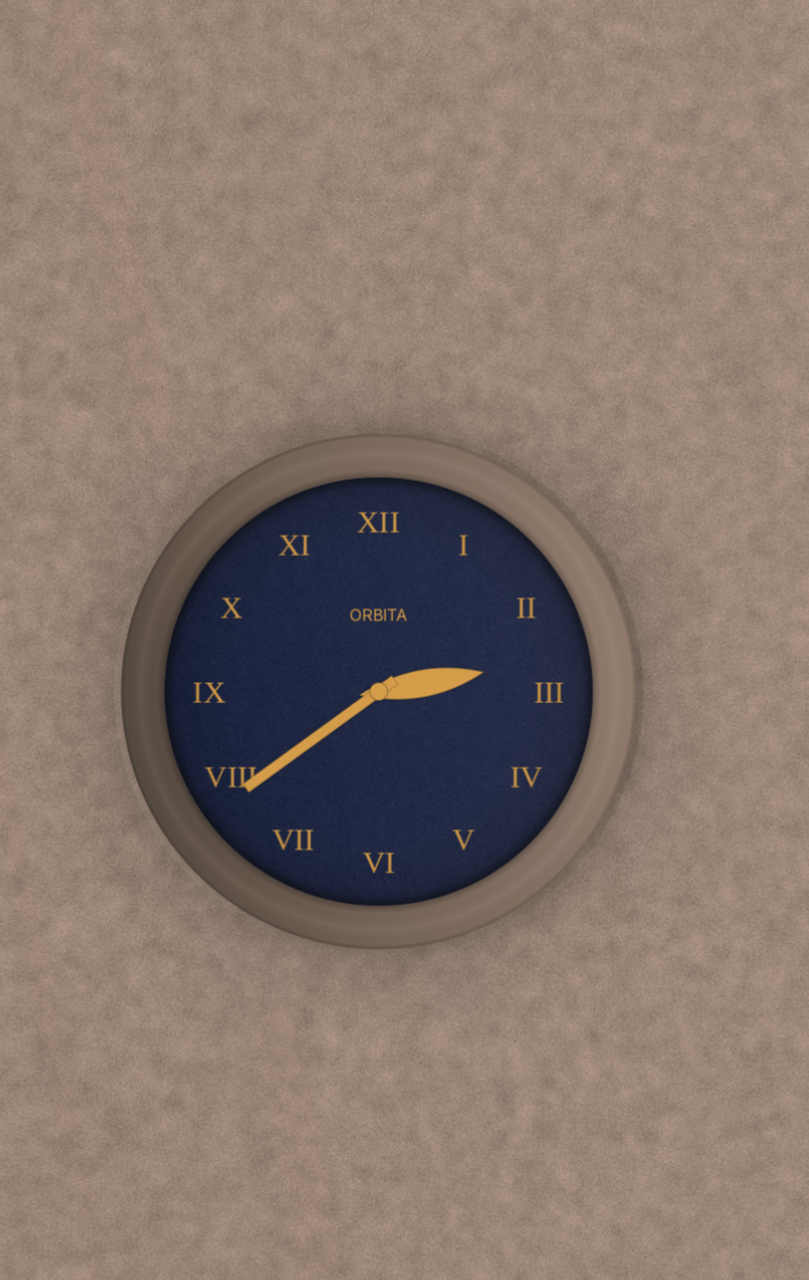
{"hour": 2, "minute": 39}
